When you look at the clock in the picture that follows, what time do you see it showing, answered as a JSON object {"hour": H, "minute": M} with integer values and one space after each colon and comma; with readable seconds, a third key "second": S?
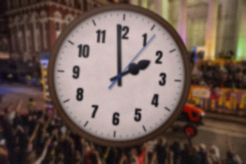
{"hour": 1, "minute": 59, "second": 6}
